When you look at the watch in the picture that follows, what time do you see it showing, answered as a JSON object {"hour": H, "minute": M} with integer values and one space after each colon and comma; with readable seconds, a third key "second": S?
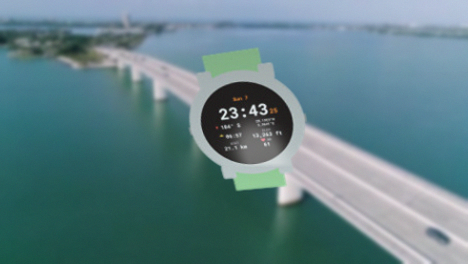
{"hour": 23, "minute": 43}
